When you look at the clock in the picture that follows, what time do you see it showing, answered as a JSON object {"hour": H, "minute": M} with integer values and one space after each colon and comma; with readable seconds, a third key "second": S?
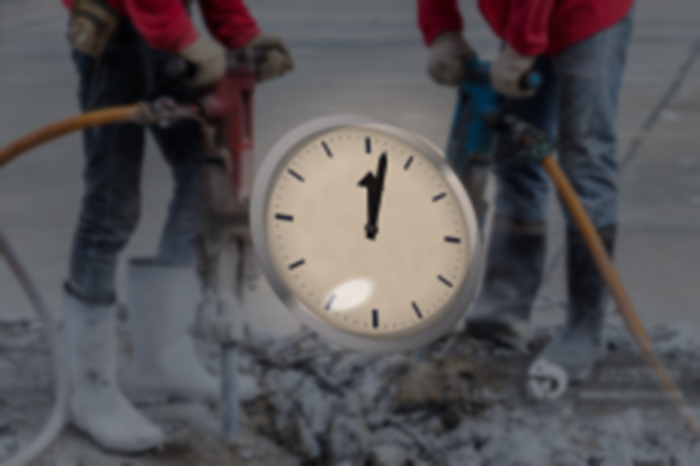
{"hour": 12, "minute": 2}
